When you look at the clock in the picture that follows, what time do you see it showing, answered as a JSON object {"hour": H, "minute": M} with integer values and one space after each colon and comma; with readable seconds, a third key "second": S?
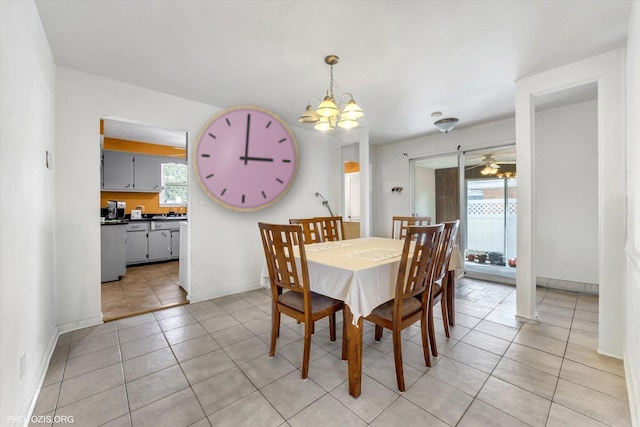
{"hour": 3, "minute": 0}
